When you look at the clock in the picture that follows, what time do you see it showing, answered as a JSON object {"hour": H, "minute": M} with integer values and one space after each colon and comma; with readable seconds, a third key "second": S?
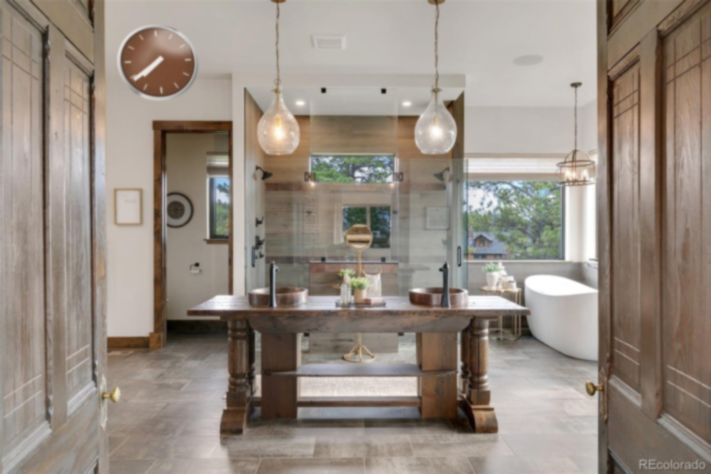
{"hour": 7, "minute": 39}
